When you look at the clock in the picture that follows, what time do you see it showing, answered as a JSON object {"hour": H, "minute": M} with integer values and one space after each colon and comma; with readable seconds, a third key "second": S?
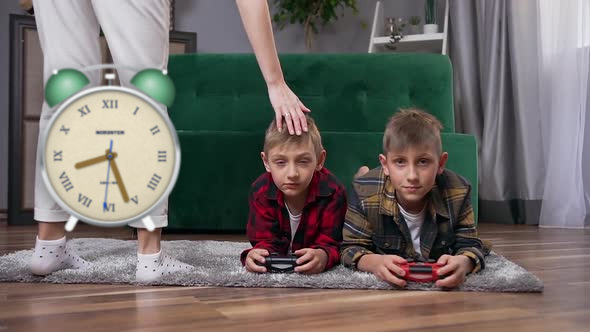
{"hour": 8, "minute": 26, "second": 31}
